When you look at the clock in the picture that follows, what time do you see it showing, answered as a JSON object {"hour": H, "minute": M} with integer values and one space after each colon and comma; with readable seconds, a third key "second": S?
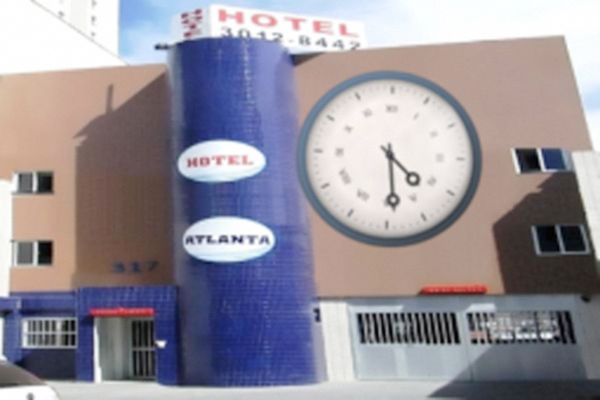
{"hour": 4, "minute": 29}
